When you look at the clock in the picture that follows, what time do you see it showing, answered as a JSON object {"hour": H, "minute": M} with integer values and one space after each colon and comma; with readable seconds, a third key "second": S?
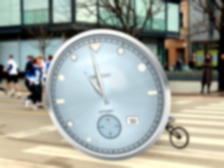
{"hour": 10, "minute": 59}
